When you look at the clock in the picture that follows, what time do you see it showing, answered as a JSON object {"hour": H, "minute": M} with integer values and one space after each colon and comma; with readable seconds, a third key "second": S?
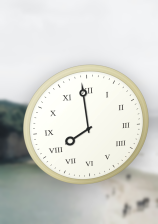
{"hour": 7, "minute": 59}
